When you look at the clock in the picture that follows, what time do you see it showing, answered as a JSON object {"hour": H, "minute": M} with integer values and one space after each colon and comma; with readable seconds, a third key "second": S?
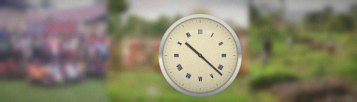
{"hour": 10, "minute": 22}
